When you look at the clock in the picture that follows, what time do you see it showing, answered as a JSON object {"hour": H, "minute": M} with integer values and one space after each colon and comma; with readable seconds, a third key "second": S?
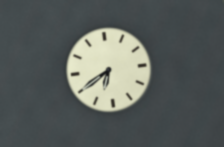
{"hour": 6, "minute": 40}
